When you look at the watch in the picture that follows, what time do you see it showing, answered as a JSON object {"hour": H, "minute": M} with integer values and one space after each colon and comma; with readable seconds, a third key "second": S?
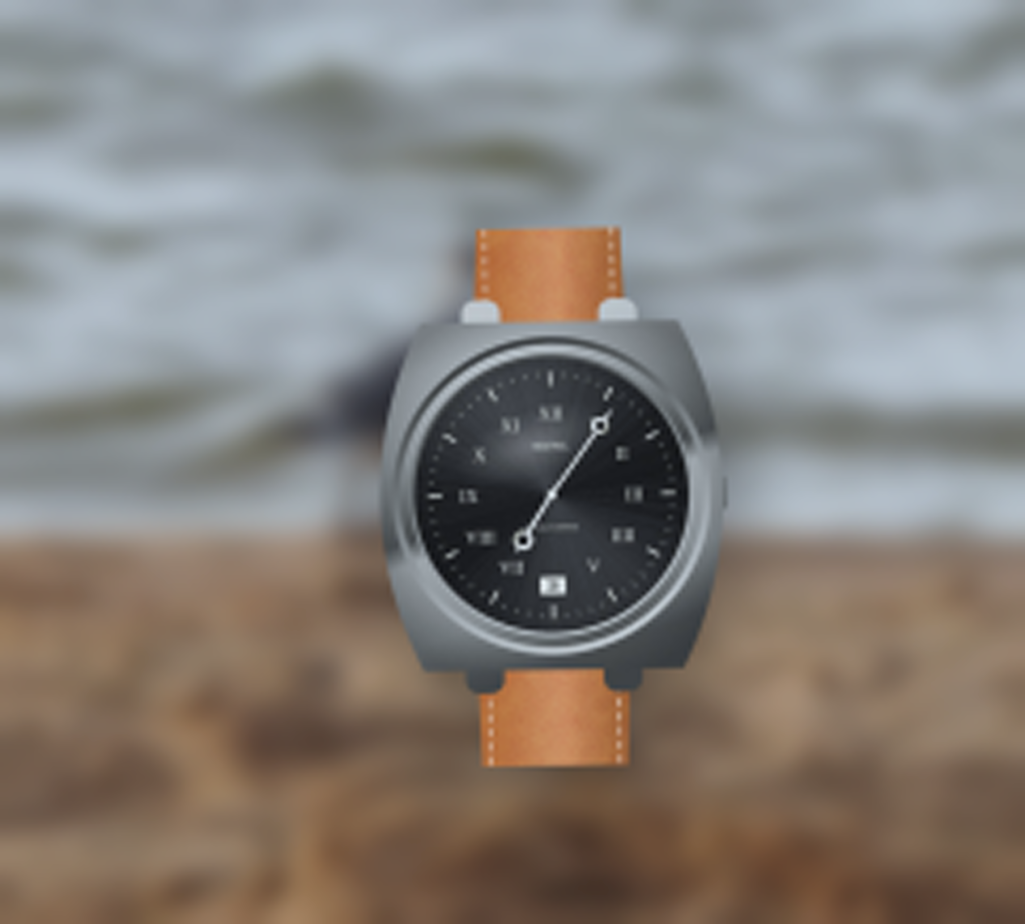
{"hour": 7, "minute": 6}
